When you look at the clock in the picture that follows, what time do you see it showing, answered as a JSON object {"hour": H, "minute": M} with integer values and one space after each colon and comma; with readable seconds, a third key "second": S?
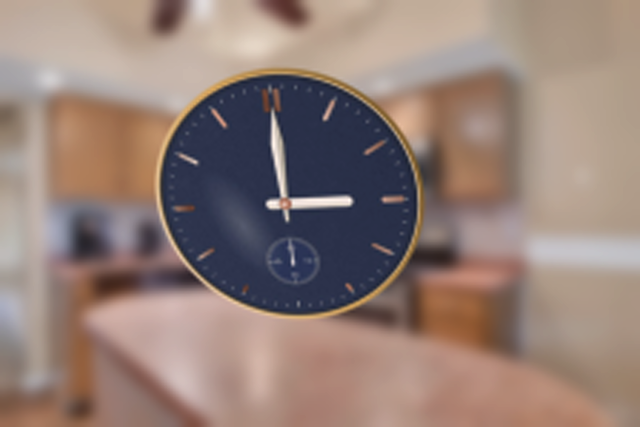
{"hour": 3, "minute": 0}
